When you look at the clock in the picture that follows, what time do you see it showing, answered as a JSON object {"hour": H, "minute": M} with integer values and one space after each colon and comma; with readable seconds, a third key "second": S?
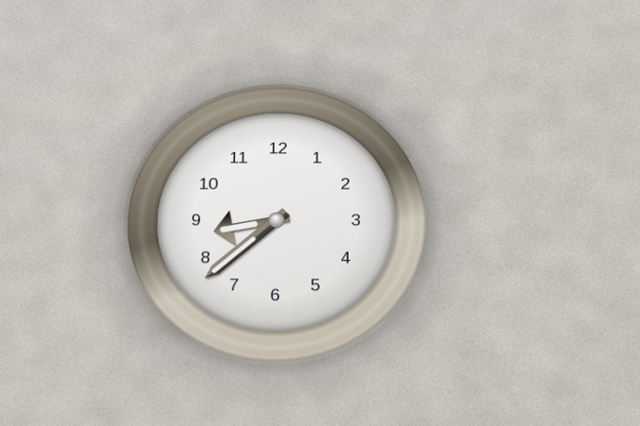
{"hour": 8, "minute": 38}
